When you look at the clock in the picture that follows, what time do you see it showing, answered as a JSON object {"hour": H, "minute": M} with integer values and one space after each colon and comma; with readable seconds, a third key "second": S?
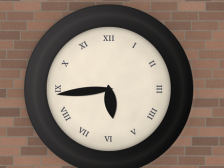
{"hour": 5, "minute": 44}
